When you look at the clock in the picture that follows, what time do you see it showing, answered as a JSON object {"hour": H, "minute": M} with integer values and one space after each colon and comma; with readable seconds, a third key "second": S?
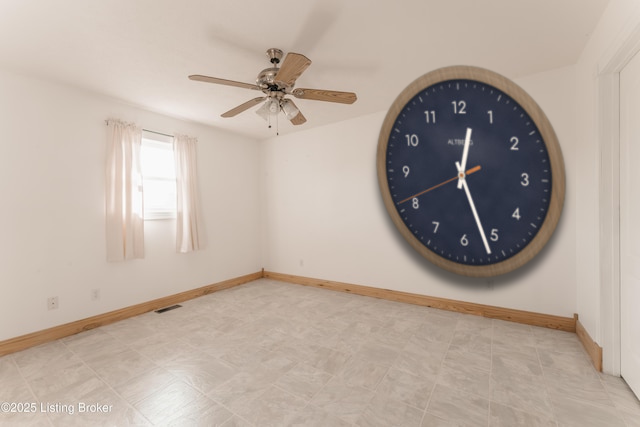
{"hour": 12, "minute": 26, "second": 41}
